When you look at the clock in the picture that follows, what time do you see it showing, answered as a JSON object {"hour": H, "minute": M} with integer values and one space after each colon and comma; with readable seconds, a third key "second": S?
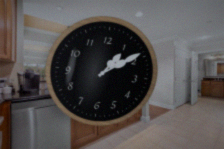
{"hour": 1, "minute": 9}
